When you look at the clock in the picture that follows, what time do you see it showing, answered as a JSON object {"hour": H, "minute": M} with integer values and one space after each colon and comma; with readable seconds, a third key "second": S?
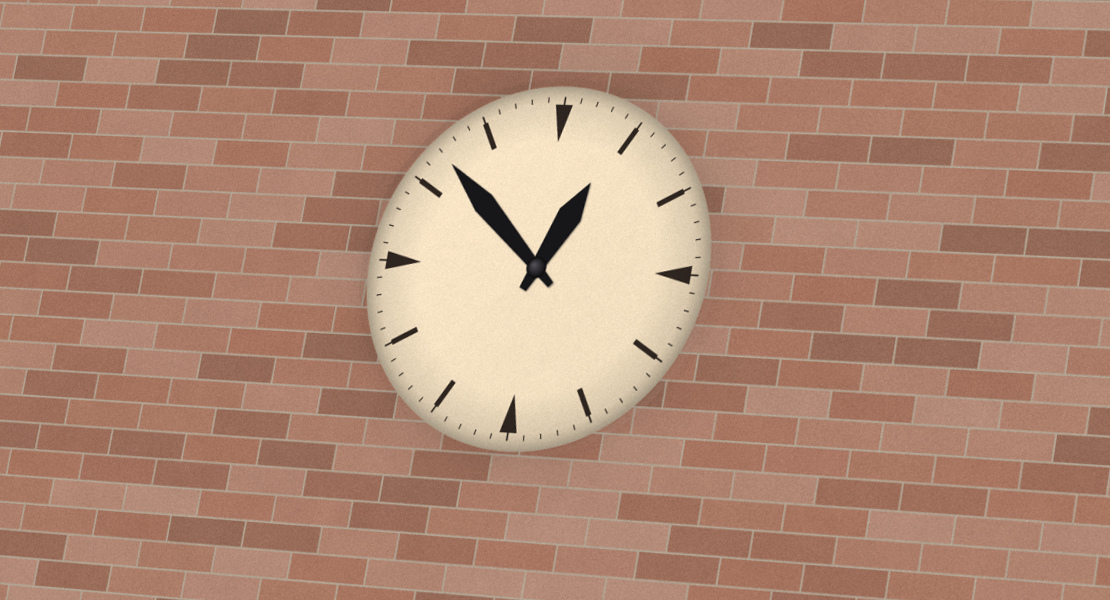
{"hour": 12, "minute": 52}
